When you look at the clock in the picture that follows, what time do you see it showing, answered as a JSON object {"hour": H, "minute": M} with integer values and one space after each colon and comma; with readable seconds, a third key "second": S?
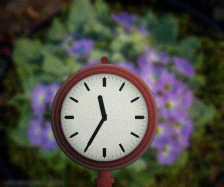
{"hour": 11, "minute": 35}
